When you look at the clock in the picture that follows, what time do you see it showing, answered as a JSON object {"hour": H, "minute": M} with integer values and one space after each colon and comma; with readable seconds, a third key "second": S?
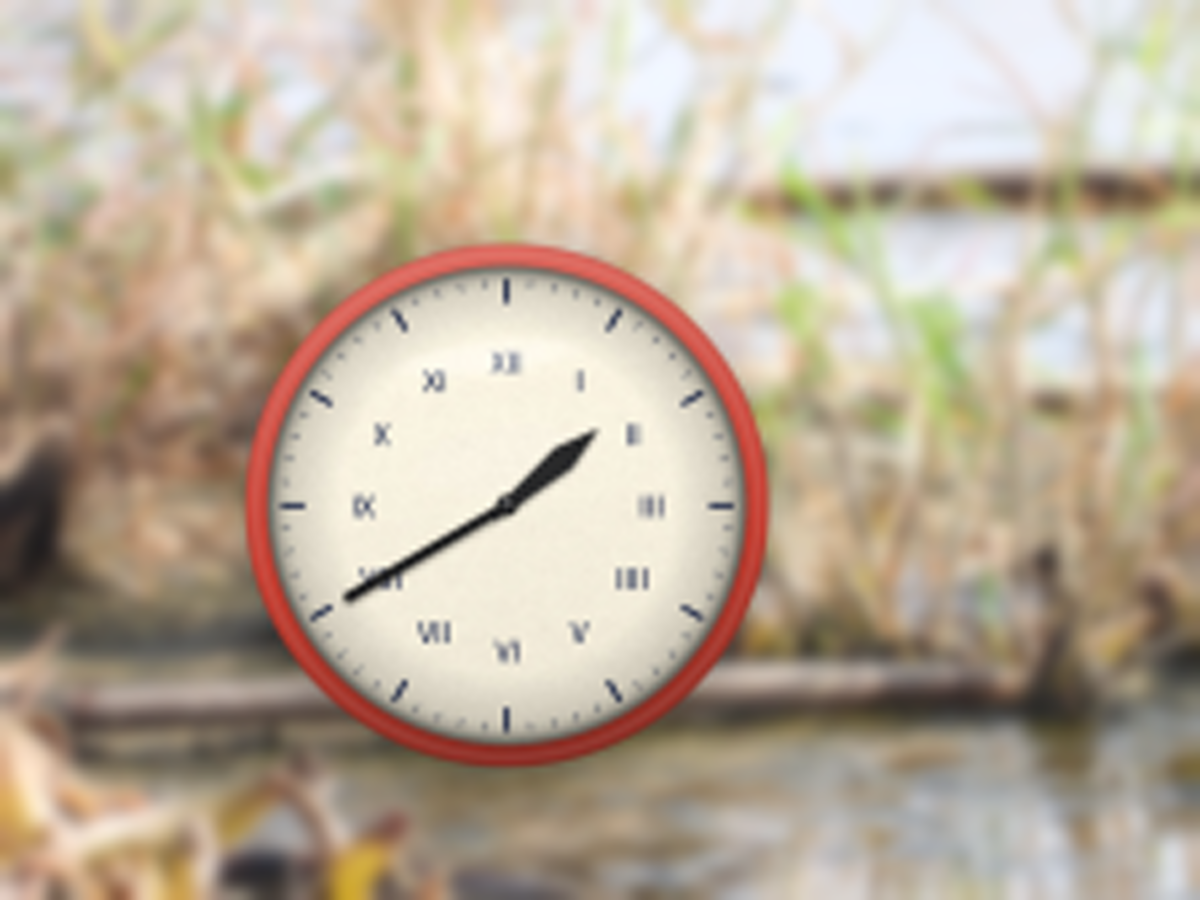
{"hour": 1, "minute": 40}
